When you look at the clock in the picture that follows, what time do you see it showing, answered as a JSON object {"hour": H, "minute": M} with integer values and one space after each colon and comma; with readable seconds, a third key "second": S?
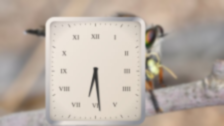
{"hour": 6, "minute": 29}
